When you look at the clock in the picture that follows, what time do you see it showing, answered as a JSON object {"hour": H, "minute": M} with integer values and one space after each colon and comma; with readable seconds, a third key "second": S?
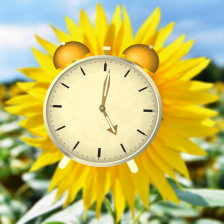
{"hour": 5, "minute": 1}
